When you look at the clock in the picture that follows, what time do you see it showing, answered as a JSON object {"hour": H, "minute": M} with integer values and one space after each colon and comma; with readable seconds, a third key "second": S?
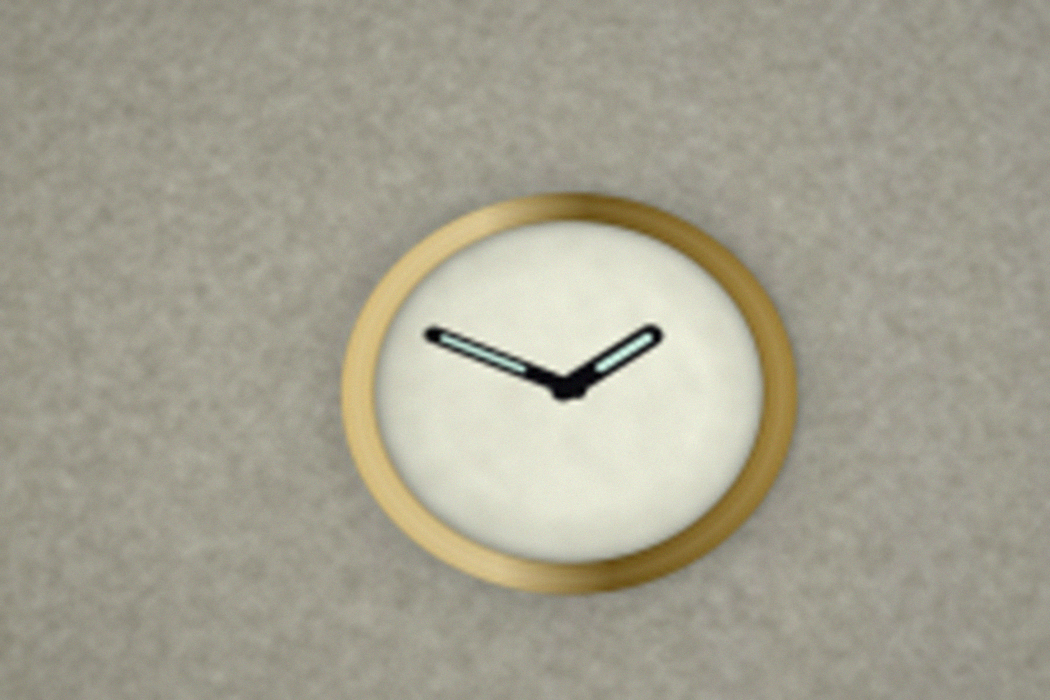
{"hour": 1, "minute": 49}
